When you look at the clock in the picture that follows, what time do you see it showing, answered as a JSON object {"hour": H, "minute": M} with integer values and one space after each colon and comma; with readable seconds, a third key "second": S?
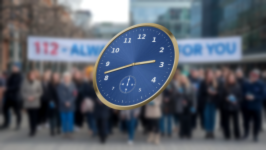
{"hour": 2, "minute": 42}
